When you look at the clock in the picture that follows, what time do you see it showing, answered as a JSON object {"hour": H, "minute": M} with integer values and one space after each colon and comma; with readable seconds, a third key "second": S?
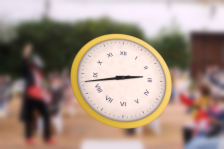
{"hour": 2, "minute": 43}
